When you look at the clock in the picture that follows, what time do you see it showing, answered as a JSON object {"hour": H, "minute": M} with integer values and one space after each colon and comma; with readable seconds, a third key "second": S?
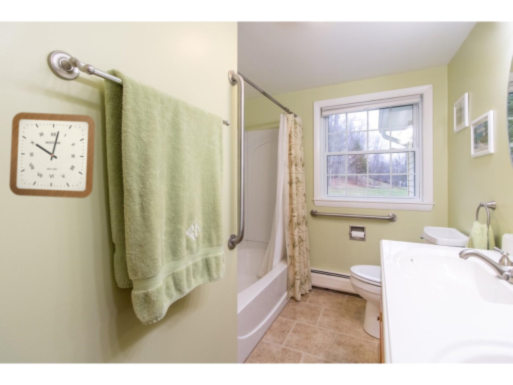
{"hour": 10, "minute": 2}
